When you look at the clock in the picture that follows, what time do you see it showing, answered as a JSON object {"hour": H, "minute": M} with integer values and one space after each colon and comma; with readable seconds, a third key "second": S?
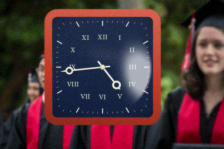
{"hour": 4, "minute": 44}
